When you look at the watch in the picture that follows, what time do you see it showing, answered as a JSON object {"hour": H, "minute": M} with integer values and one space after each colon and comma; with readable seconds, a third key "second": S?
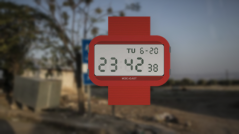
{"hour": 23, "minute": 42, "second": 38}
